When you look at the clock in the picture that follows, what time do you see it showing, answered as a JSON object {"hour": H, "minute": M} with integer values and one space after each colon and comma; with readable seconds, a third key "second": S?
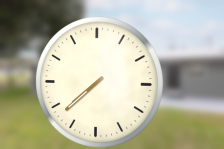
{"hour": 7, "minute": 38}
